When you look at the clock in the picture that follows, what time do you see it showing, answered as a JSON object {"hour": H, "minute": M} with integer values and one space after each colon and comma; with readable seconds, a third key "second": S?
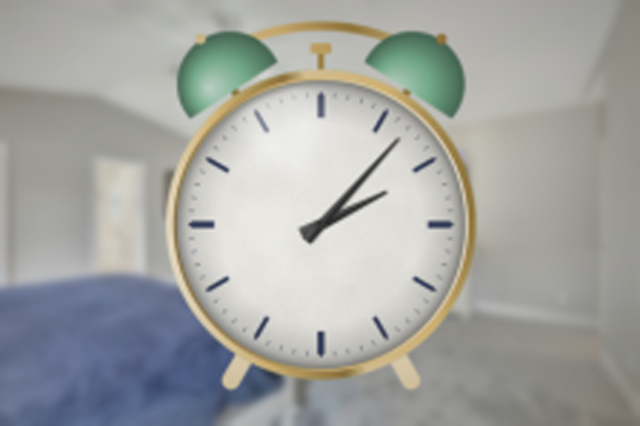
{"hour": 2, "minute": 7}
